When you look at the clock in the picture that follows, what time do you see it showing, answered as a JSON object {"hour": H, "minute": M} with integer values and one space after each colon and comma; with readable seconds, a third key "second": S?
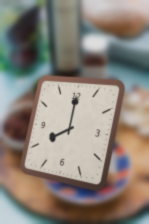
{"hour": 8, "minute": 0}
